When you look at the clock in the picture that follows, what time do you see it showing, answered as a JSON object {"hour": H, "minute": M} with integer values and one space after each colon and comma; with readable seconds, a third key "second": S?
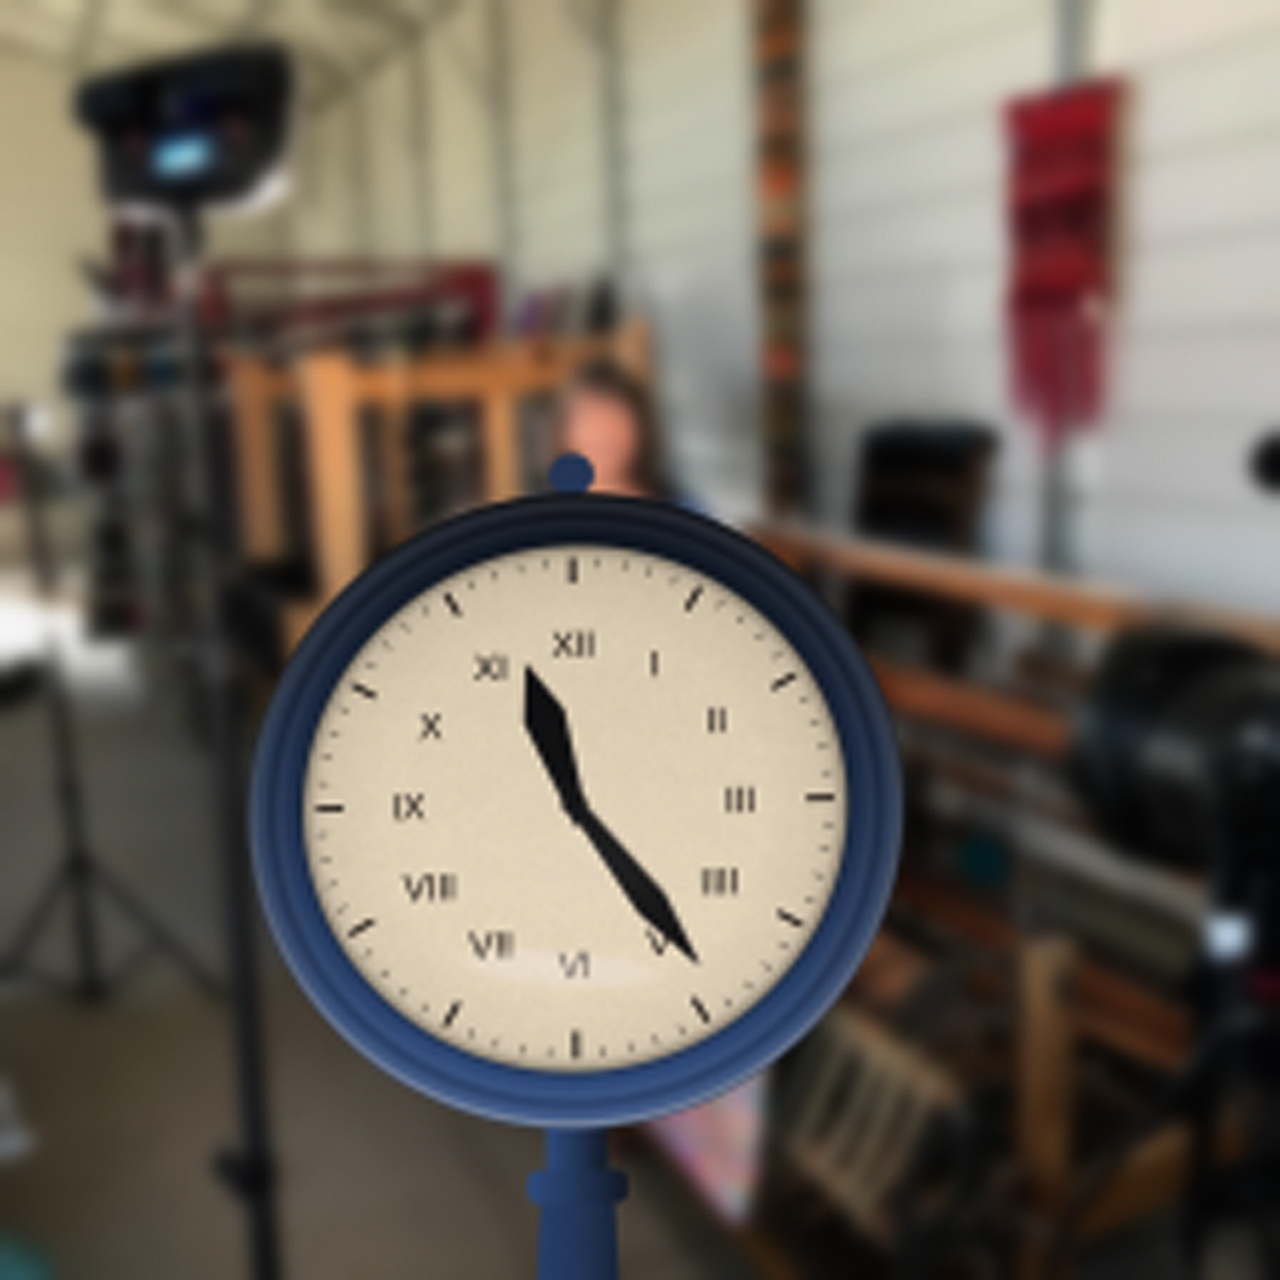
{"hour": 11, "minute": 24}
